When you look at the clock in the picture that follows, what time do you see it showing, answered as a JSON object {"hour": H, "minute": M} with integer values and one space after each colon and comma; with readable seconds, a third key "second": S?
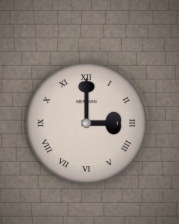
{"hour": 3, "minute": 0}
